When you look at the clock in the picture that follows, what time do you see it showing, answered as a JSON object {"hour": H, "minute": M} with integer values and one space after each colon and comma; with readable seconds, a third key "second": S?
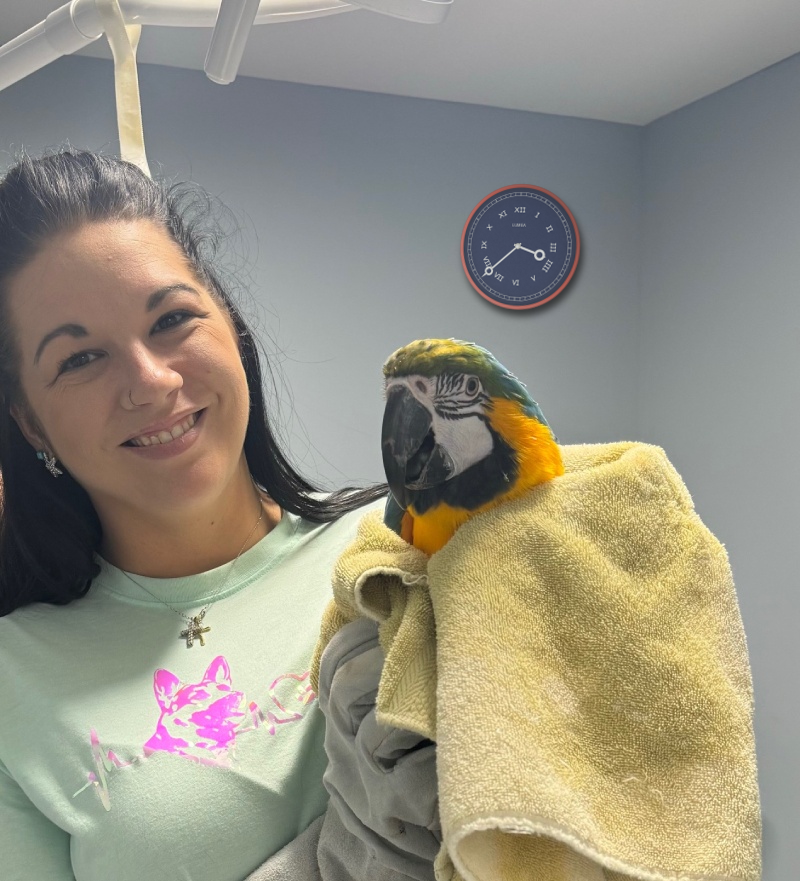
{"hour": 3, "minute": 38}
